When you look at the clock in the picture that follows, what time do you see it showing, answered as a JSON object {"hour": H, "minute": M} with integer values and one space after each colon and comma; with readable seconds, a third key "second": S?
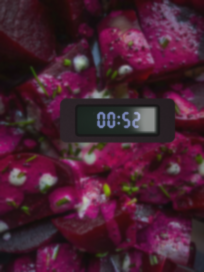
{"hour": 0, "minute": 52}
